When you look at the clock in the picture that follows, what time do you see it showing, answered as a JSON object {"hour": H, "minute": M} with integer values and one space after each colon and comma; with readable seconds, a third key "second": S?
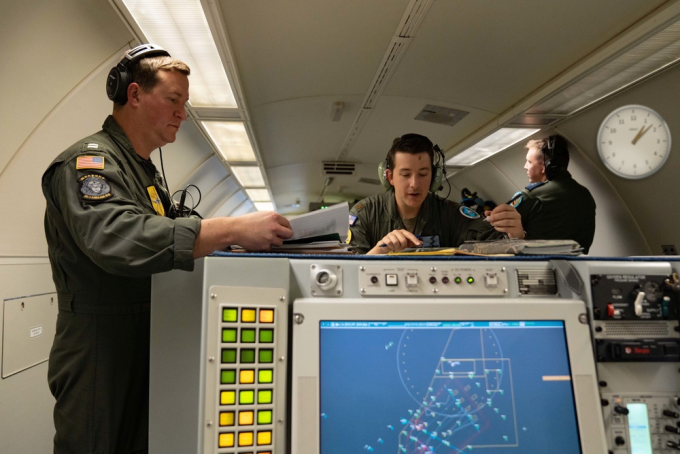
{"hour": 1, "minute": 8}
